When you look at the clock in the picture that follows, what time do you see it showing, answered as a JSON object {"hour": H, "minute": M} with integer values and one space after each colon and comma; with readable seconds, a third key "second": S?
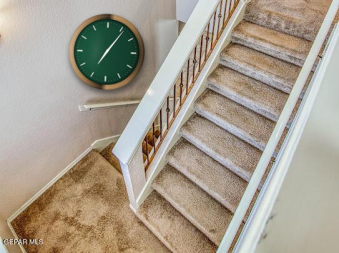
{"hour": 7, "minute": 6}
